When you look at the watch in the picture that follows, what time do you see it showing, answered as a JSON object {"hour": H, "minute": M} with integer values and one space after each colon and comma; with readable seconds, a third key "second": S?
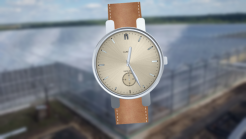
{"hour": 12, "minute": 26}
